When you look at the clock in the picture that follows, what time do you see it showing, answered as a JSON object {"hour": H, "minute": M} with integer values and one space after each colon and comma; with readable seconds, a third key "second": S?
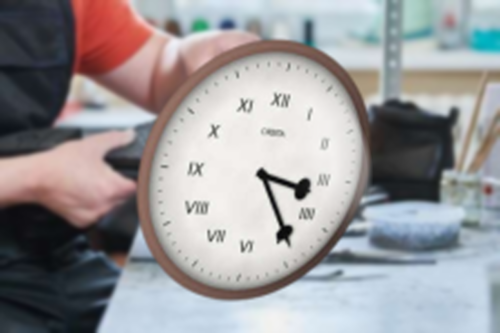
{"hour": 3, "minute": 24}
